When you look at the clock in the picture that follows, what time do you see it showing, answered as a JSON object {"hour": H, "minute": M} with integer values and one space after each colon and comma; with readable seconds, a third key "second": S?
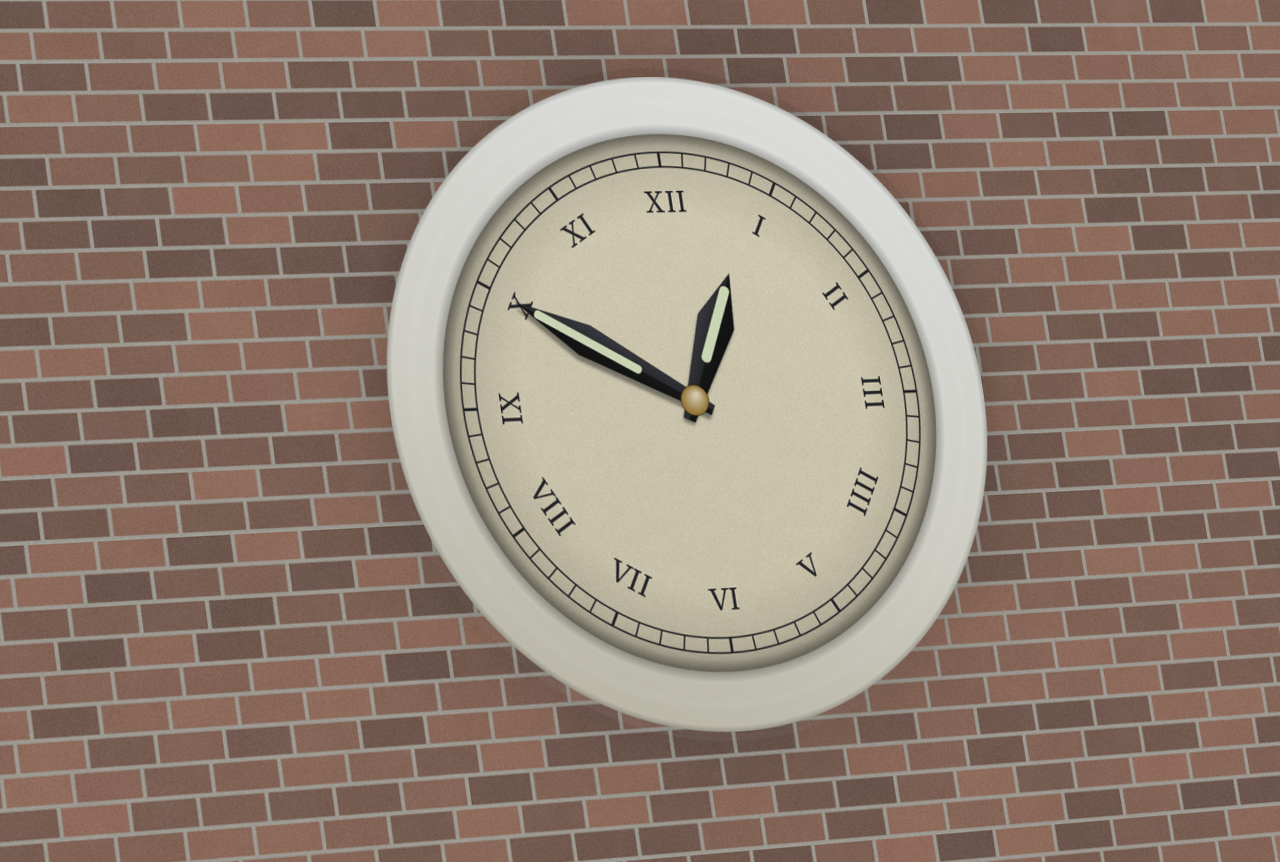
{"hour": 12, "minute": 50}
